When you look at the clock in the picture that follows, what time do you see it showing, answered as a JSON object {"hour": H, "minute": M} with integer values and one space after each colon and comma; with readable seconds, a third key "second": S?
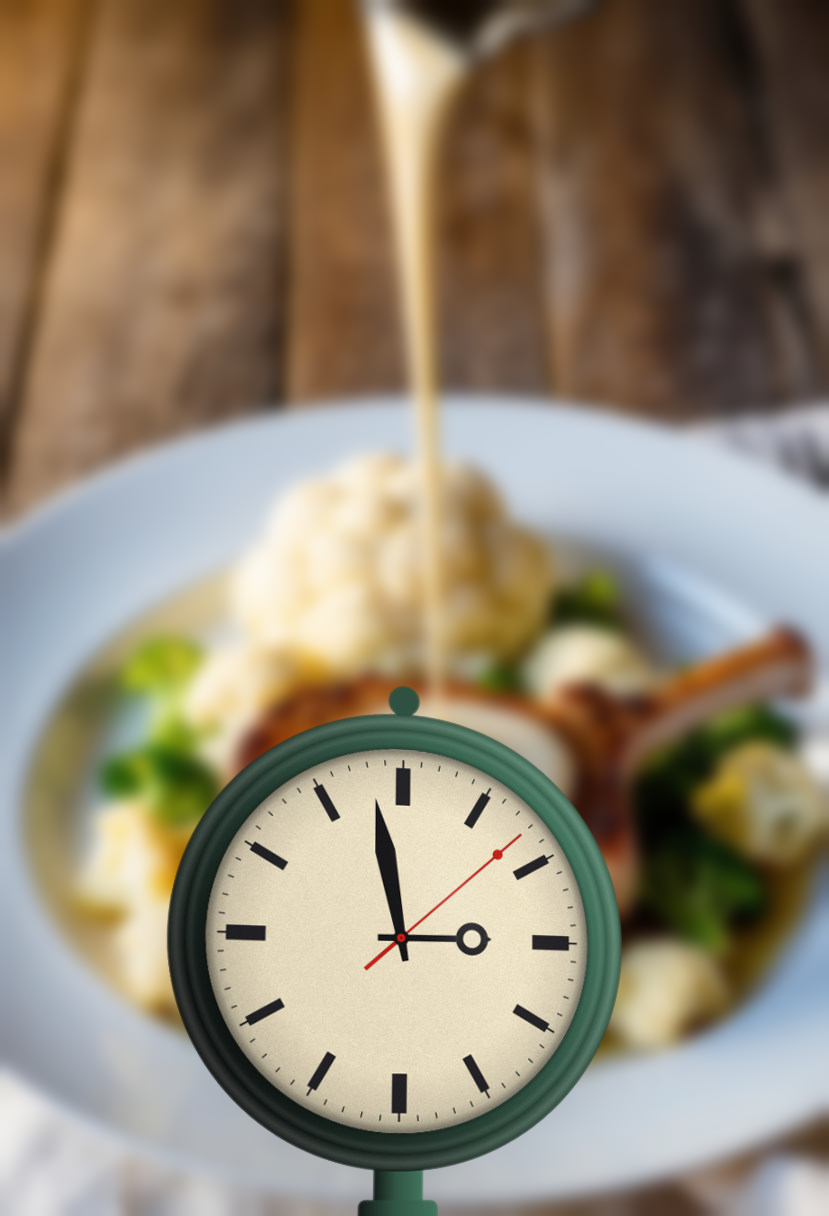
{"hour": 2, "minute": 58, "second": 8}
